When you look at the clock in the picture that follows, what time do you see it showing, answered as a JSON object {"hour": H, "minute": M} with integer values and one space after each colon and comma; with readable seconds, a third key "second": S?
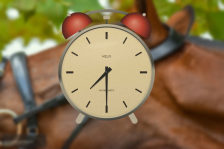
{"hour": 7, "minute": 30}
